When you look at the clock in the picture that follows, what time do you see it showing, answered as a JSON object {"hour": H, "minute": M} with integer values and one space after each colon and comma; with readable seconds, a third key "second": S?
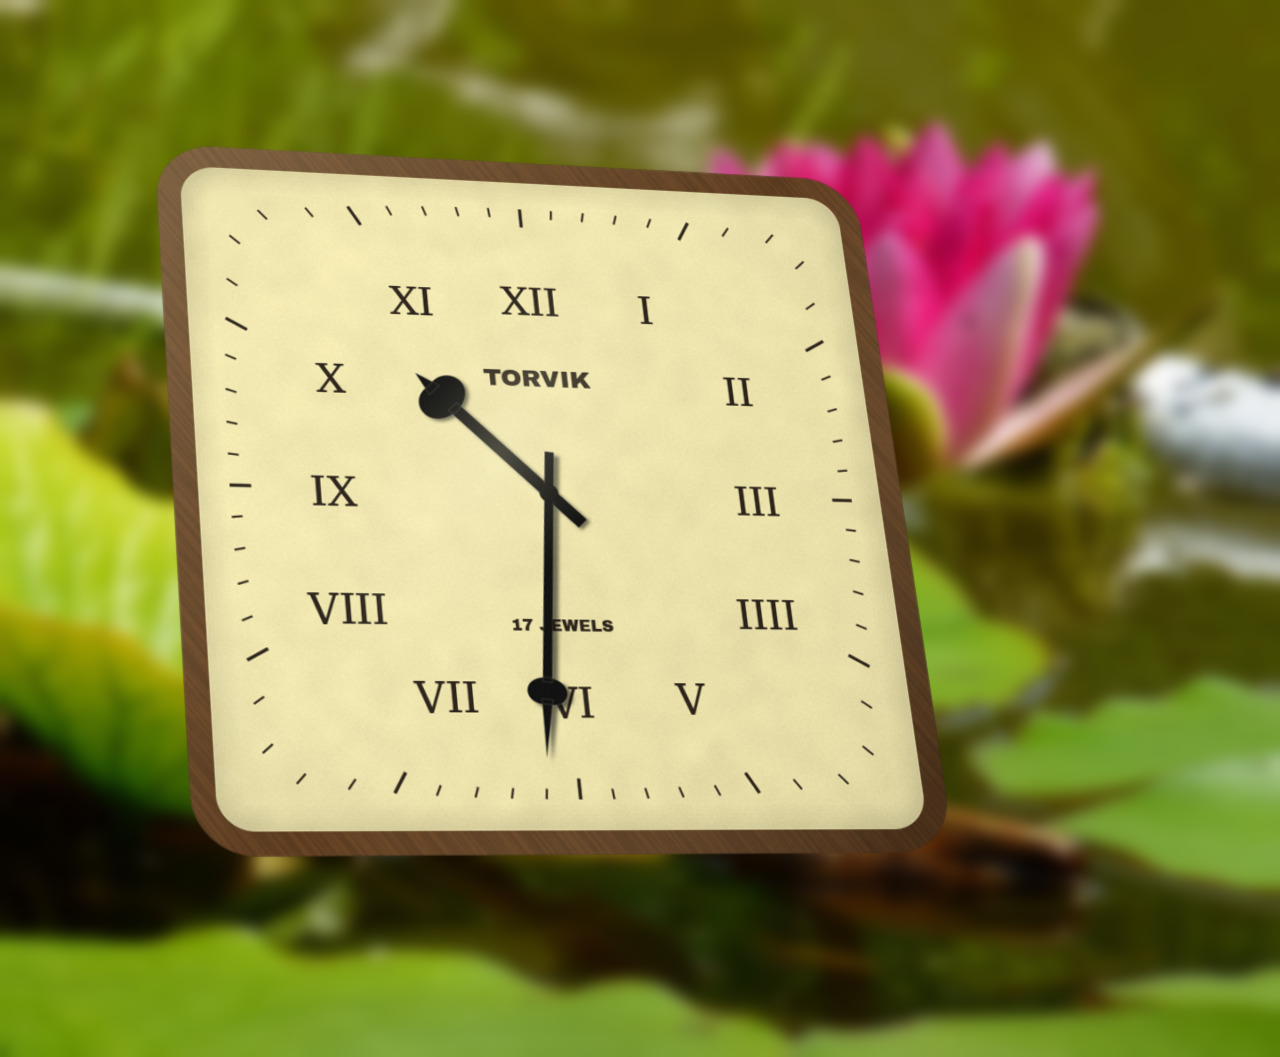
{"hour": 10, "minute": 31}
